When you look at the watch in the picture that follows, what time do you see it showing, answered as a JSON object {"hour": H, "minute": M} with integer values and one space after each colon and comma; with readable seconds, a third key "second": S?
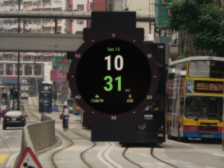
{"hour": 10, "minute": 31}
